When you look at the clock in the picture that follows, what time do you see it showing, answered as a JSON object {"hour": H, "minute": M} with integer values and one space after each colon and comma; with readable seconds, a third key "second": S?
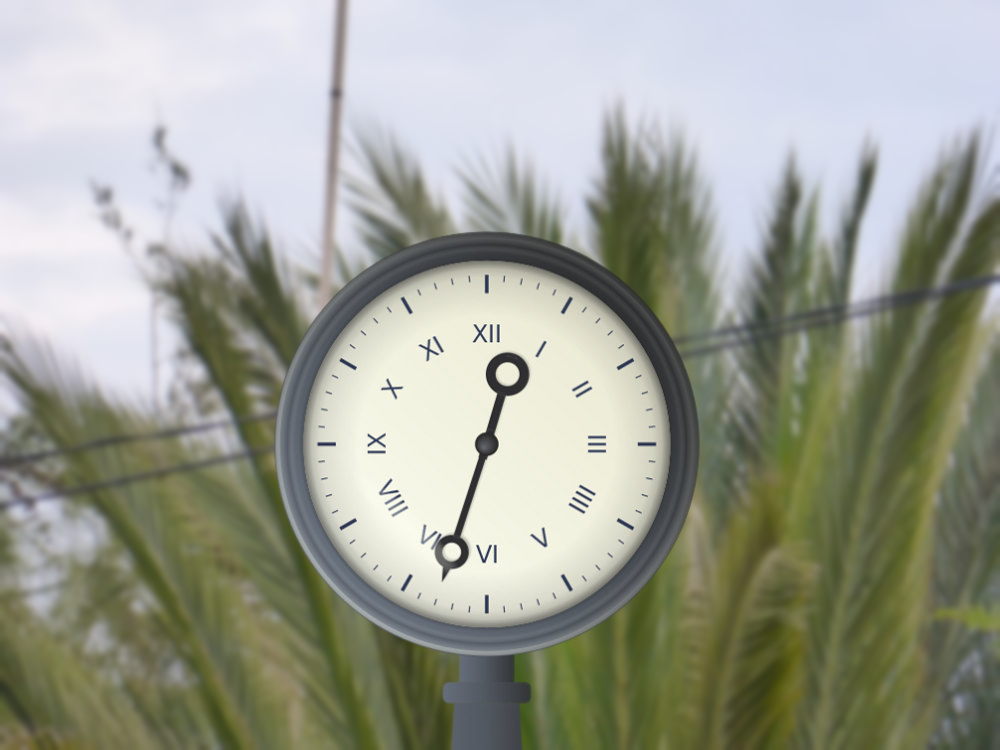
{"hour": 12, "minute": 33}
